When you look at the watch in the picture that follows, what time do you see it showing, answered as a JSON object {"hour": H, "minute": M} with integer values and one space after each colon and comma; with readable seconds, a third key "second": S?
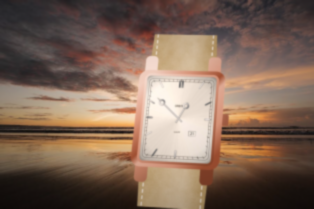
{"hour": 12, "minute": 52}
